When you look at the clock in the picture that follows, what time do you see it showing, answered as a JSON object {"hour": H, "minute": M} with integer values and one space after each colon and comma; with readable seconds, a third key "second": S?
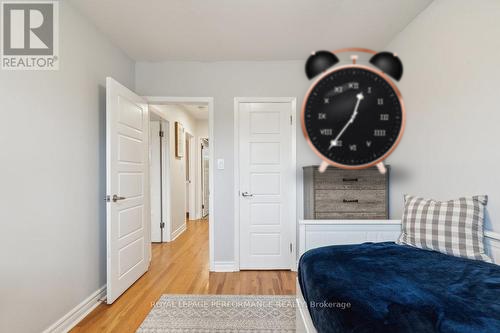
{"hour": 12, "minute": 36}
